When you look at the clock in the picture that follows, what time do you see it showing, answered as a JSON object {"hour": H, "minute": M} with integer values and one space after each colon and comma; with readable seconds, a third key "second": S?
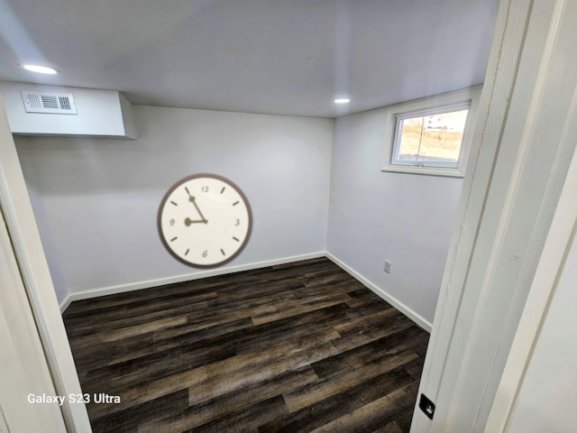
{"hour": 8, "minute": 55}
